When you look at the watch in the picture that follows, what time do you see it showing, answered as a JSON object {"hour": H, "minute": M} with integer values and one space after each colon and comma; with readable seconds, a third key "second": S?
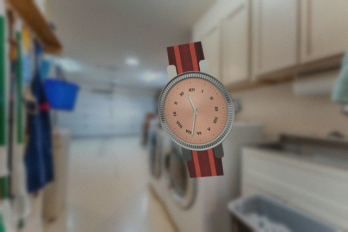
{"hour": 11, "minute": 33}
